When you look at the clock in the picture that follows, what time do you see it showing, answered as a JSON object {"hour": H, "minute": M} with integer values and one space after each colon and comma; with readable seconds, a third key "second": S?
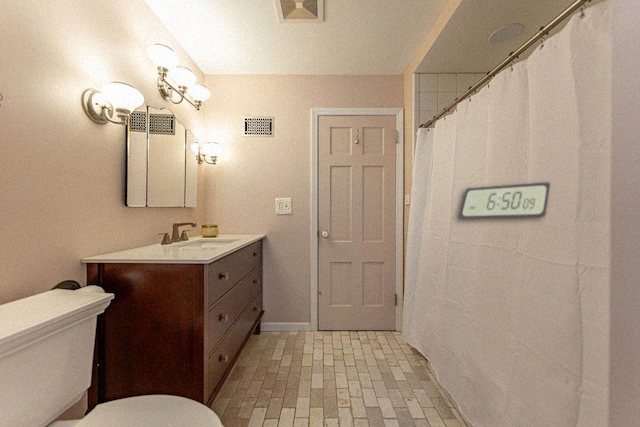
{"hour": 6, "minute": 50, "second": 9}
